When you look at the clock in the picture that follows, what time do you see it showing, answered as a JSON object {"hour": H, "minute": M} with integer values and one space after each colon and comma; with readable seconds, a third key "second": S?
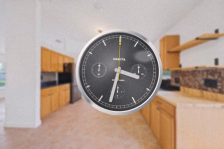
{"hour": 3, "minute": 32}
